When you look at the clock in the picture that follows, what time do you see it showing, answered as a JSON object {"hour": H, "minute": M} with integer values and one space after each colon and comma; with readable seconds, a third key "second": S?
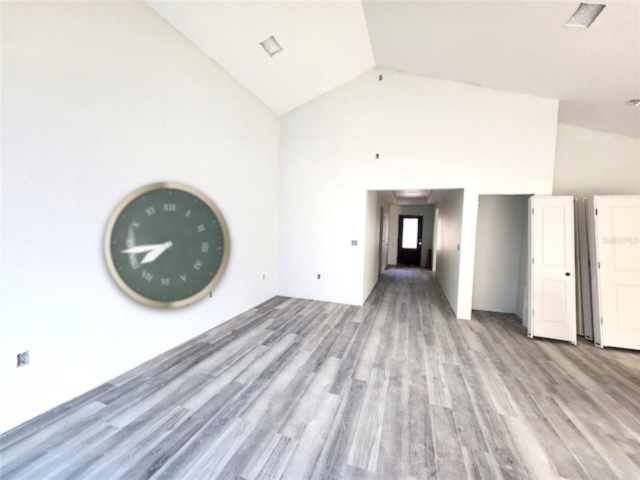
{"hour": 7, "minute": 43}
